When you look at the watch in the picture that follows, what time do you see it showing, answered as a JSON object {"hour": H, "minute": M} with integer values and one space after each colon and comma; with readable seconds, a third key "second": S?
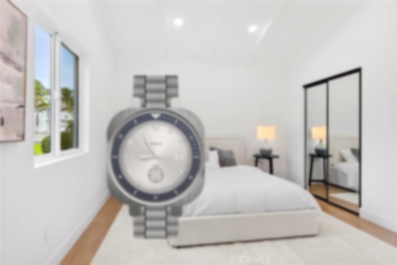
{"hour": 8, "minute": 55}
